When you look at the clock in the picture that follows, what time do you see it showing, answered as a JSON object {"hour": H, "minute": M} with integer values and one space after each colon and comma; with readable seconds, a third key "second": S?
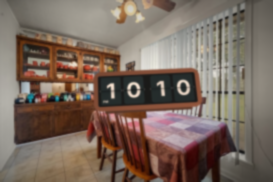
{"hour": 10, "minute": 10}
